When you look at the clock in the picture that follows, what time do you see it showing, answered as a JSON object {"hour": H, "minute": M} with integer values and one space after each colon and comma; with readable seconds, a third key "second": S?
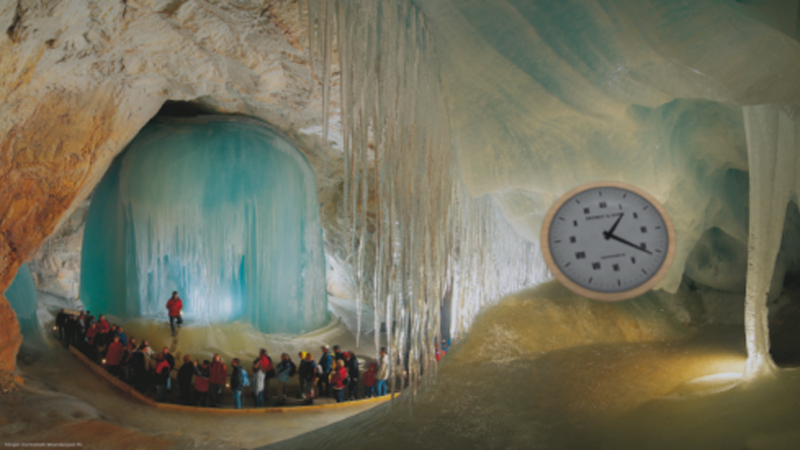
{"hour": 1, "minute": 21}
